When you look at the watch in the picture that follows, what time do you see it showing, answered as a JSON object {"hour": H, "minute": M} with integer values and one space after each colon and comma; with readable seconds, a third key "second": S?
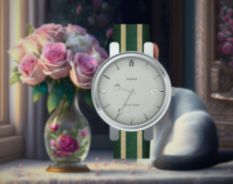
{"hour": 9, "minute": 35}
